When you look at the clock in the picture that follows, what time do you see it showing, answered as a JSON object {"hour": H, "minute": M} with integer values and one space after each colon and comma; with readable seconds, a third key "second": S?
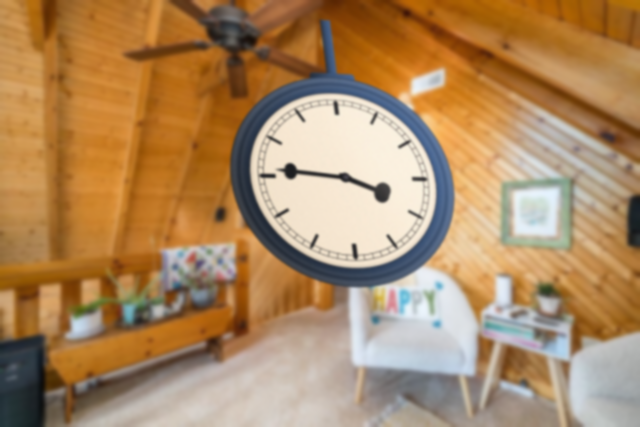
{"hour": 3, "minute": 46}
